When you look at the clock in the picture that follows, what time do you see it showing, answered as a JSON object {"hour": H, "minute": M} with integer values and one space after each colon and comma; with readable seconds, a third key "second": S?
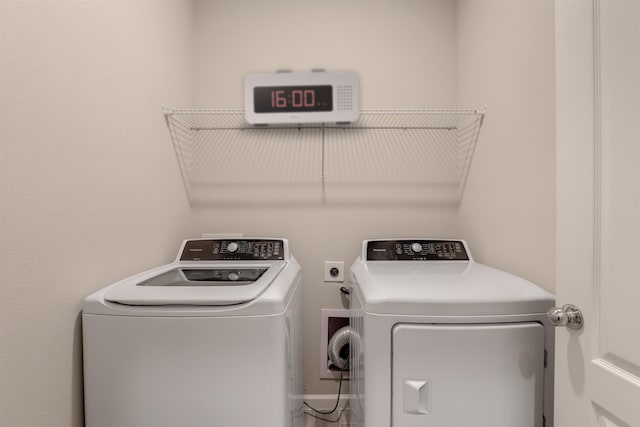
{"hour": 16, "minute": 0}
